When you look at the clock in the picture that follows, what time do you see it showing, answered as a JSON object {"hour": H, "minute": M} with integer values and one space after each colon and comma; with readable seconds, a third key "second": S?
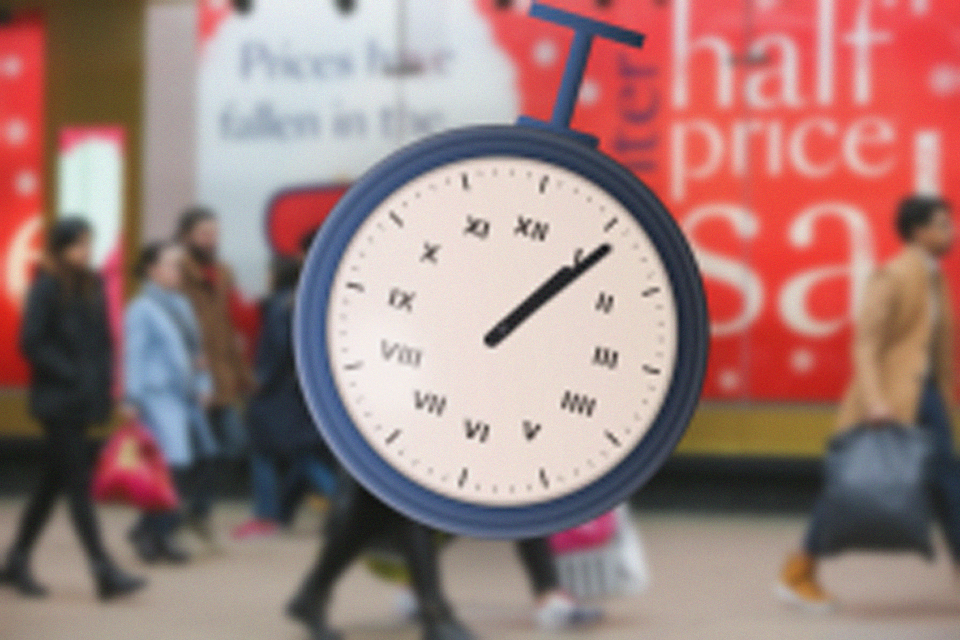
{"hour": 1, "minute": 6}
